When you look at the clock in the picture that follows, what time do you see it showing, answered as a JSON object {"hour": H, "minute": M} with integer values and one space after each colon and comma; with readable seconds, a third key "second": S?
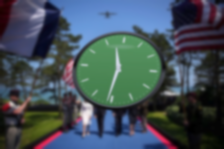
{"hour": 11, "minute": 31}
